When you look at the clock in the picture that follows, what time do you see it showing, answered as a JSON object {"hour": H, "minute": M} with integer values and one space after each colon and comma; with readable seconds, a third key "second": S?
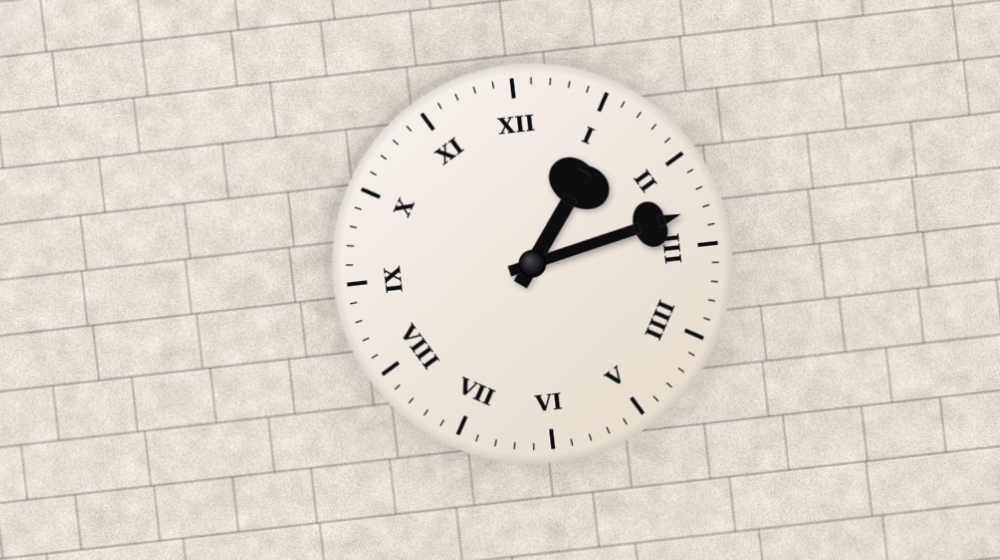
{"hour": 1, "minute": 13}
